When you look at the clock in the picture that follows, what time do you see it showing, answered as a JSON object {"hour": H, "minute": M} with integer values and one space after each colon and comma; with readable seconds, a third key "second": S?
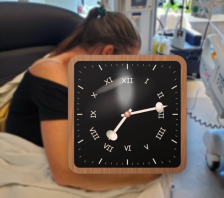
{"hour": 7, "minute": 13}
